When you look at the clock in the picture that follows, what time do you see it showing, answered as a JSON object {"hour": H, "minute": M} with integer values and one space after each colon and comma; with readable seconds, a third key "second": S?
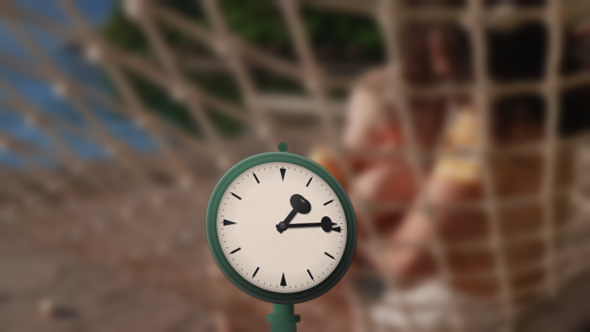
{"hour": 1, "minute": 14}
